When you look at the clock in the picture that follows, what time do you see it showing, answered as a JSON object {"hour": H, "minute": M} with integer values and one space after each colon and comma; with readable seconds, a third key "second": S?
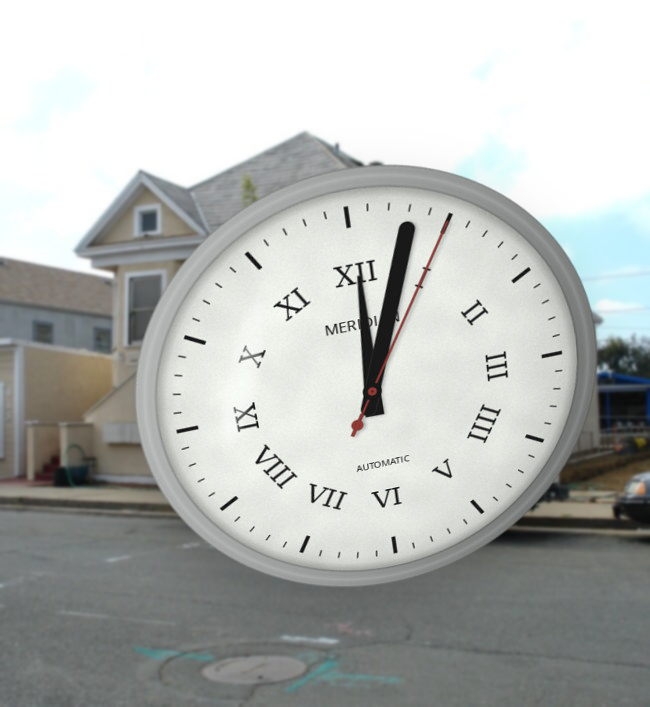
{"hour": 12, "minute": 3, "second": 5}
